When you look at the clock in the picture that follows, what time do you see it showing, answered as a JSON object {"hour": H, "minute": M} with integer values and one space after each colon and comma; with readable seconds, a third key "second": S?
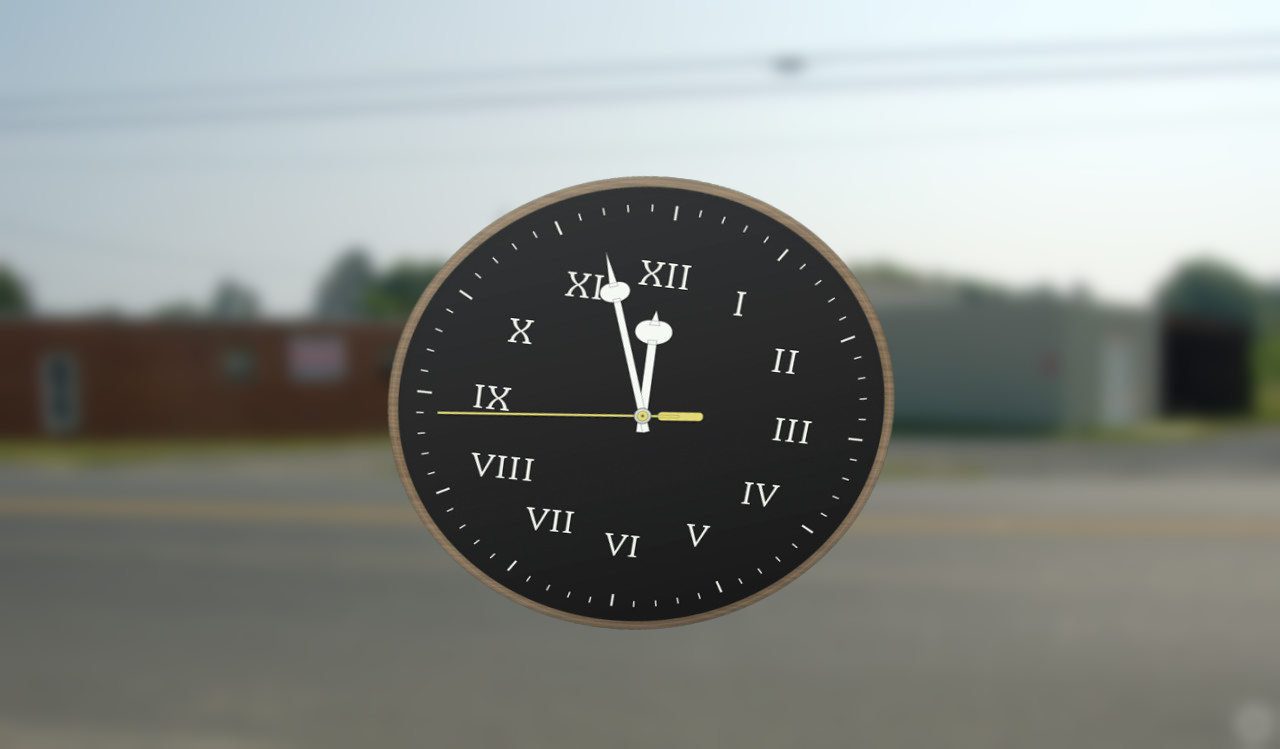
{"hour": 11, "minute": 56, "second": 44}
